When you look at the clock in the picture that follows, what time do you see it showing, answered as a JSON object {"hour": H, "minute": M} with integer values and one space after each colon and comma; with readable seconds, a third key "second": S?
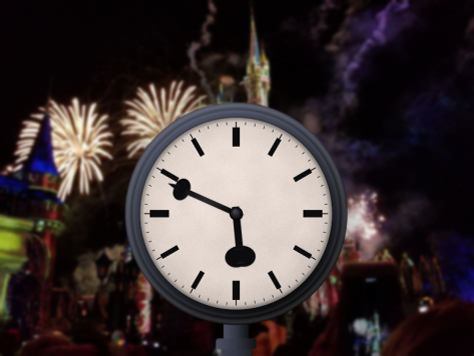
{"hour": 5, "minute": 49}
